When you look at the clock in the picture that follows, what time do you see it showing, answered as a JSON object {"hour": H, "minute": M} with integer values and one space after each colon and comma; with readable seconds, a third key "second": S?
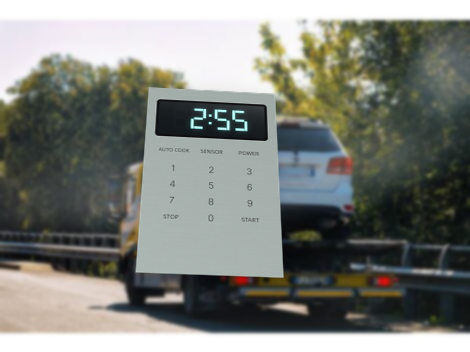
{"hour": 2, "minute": 55}
